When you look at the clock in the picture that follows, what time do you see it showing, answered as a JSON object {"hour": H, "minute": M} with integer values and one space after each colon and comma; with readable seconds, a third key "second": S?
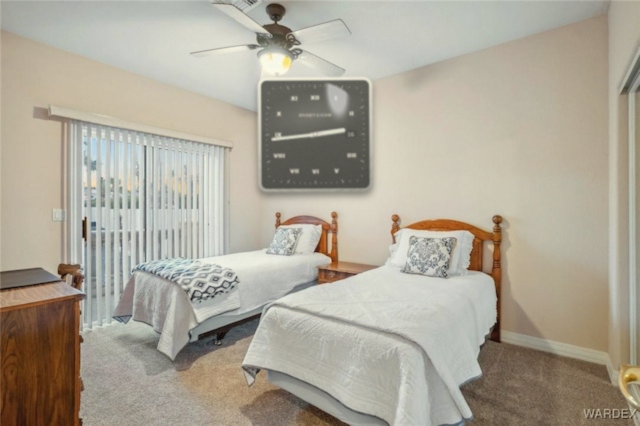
{"hour": 2, "minute": 44}
